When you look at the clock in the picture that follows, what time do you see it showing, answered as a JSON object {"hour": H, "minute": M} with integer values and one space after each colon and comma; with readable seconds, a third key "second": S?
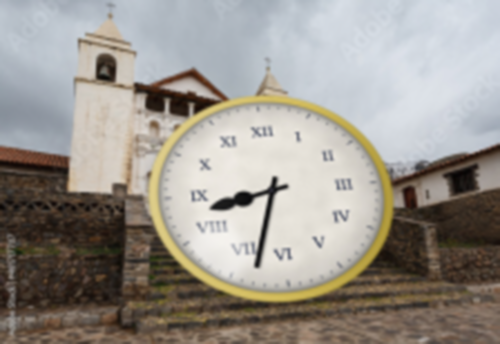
{"hour": 8, "minute": 33}
